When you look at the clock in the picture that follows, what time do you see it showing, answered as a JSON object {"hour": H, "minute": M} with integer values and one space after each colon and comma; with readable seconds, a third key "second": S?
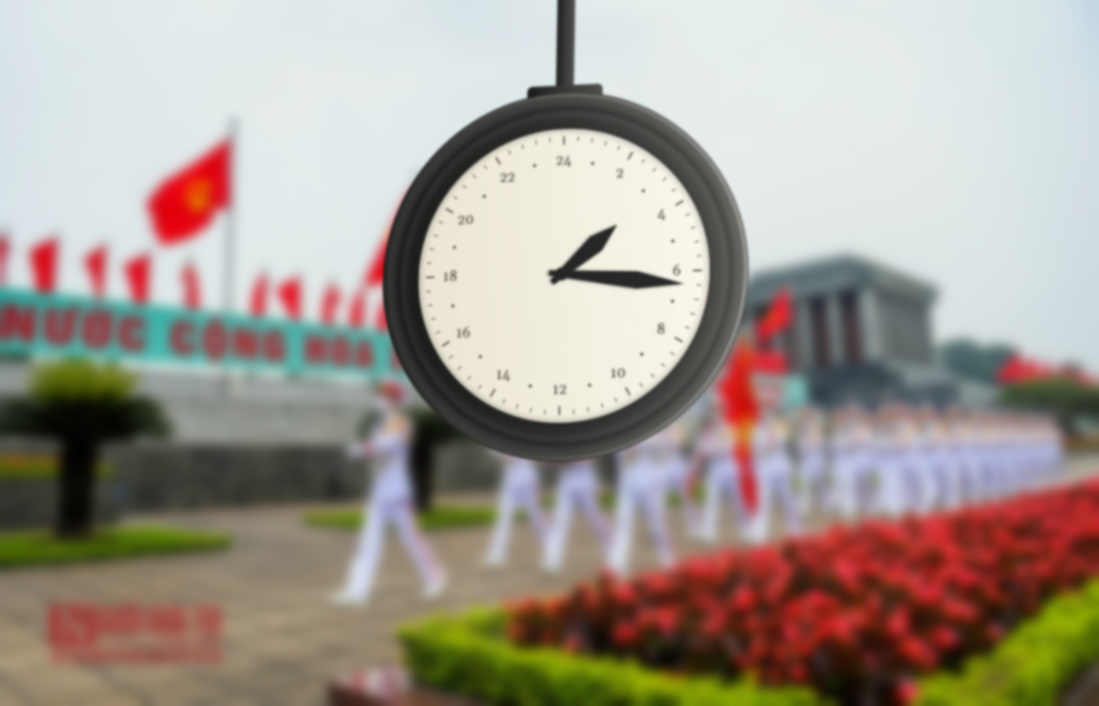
{"hour": 3, "minute": 16}
